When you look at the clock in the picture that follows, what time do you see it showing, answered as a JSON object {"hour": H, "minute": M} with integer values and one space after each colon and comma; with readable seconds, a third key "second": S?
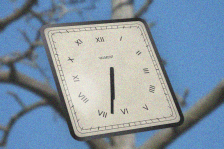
{"hour": 6, "minute": 33}
